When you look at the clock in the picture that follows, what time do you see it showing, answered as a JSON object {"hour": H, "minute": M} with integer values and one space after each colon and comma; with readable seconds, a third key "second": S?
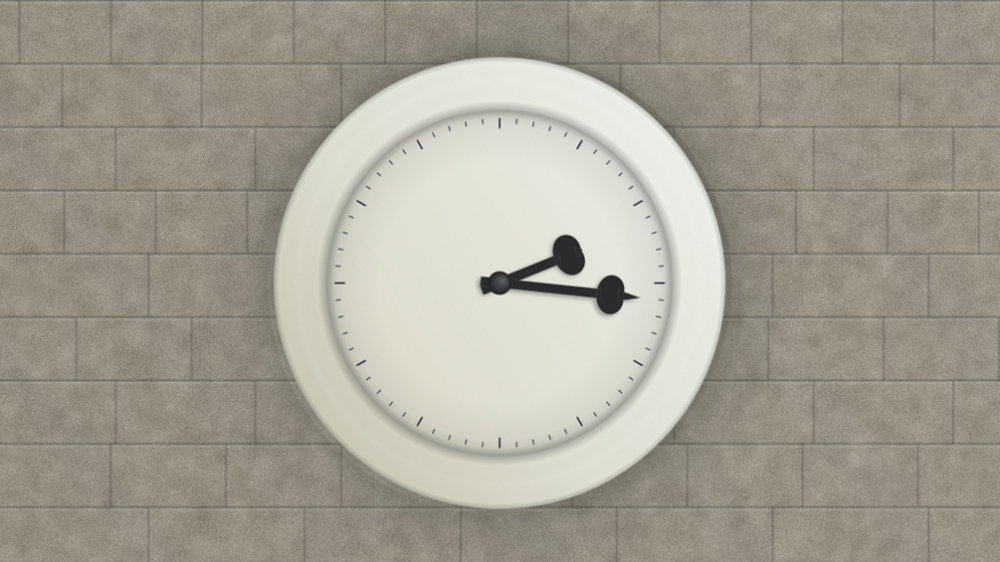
{"hour": 2, "minute": 16}
